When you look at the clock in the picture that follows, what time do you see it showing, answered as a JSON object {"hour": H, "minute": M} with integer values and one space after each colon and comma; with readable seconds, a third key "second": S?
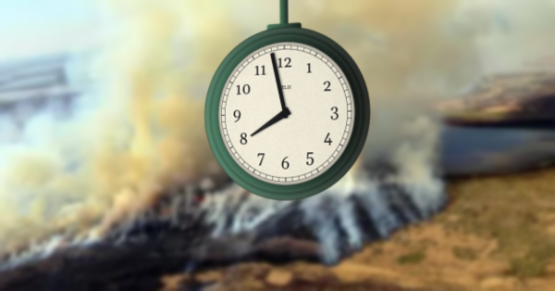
{"hour": 7, "minute": 58}
